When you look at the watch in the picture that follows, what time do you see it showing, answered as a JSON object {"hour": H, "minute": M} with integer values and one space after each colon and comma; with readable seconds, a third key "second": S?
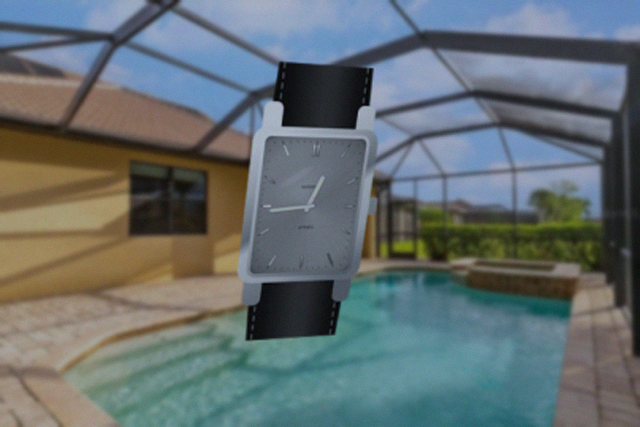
{"hour": 12, "minute": 44}
